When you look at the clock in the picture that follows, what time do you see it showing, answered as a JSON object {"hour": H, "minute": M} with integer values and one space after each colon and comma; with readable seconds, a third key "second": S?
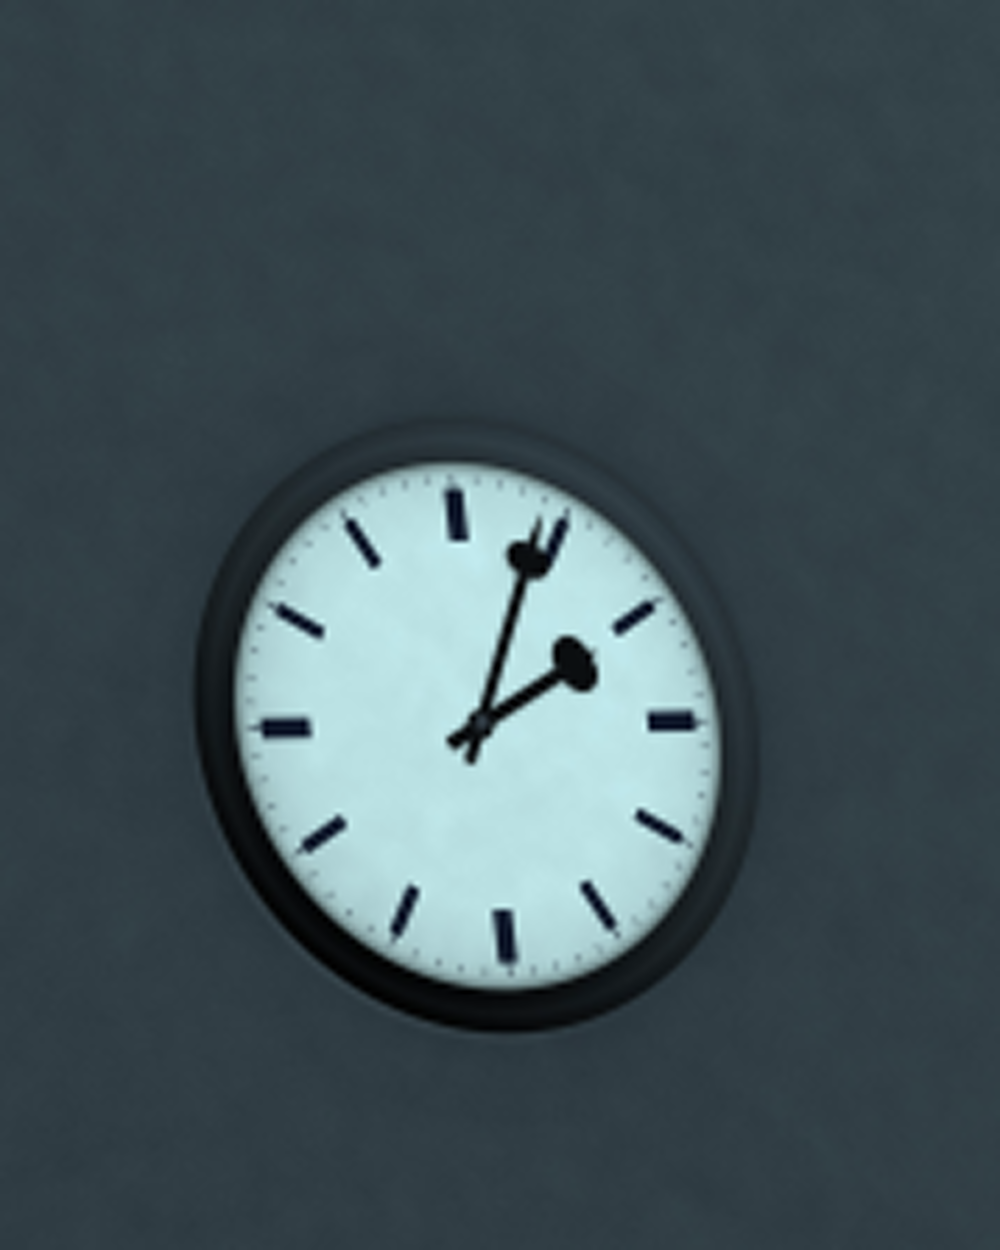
{"hour": 2, "minute": 4}
